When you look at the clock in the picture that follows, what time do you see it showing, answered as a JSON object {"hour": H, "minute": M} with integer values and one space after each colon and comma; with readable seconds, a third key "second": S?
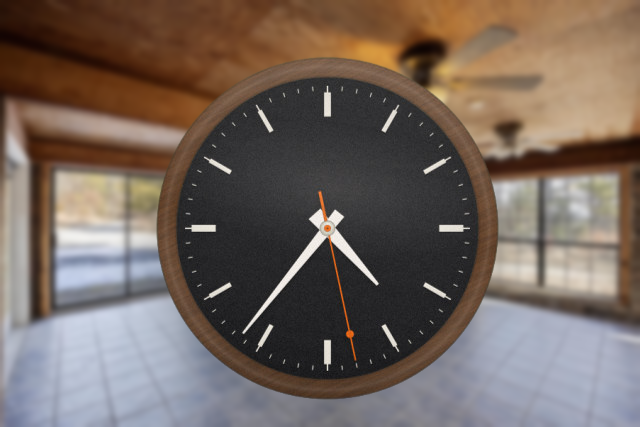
{"hour": 4, "minute": 36, "second": 28}
